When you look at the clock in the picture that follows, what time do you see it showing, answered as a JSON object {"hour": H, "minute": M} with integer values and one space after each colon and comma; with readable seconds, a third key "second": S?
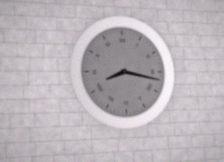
{"hour": 8, "minute": 17}
